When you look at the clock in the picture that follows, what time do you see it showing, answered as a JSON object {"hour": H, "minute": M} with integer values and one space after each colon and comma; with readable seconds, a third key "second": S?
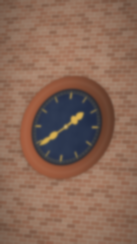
{"hour": 1, "minute": 39}
